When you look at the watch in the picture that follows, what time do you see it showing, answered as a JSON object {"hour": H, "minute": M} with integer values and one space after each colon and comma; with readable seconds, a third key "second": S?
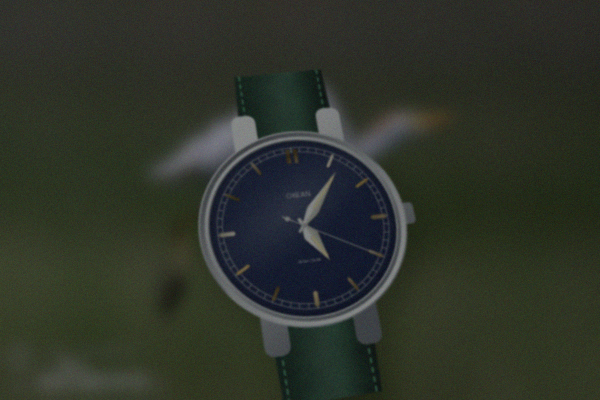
{"hour": 5, "minute": 6, "second": 20}
